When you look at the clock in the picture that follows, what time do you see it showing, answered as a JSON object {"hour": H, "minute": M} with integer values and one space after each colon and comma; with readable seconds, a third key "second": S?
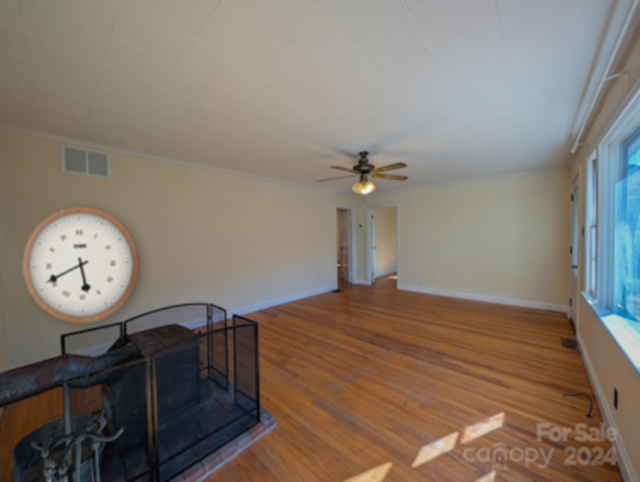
{"hour": 5, "minute": 41}
